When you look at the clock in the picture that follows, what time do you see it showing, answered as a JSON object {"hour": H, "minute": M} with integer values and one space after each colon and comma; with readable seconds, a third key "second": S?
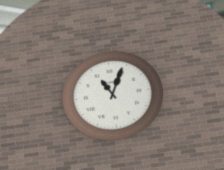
{"hour": 11, "minute": 4}
